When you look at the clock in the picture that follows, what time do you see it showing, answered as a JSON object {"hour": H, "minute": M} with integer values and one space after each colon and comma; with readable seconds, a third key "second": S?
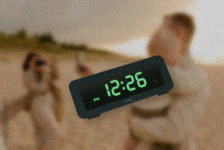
{"hour": 12, "minute": 26}
